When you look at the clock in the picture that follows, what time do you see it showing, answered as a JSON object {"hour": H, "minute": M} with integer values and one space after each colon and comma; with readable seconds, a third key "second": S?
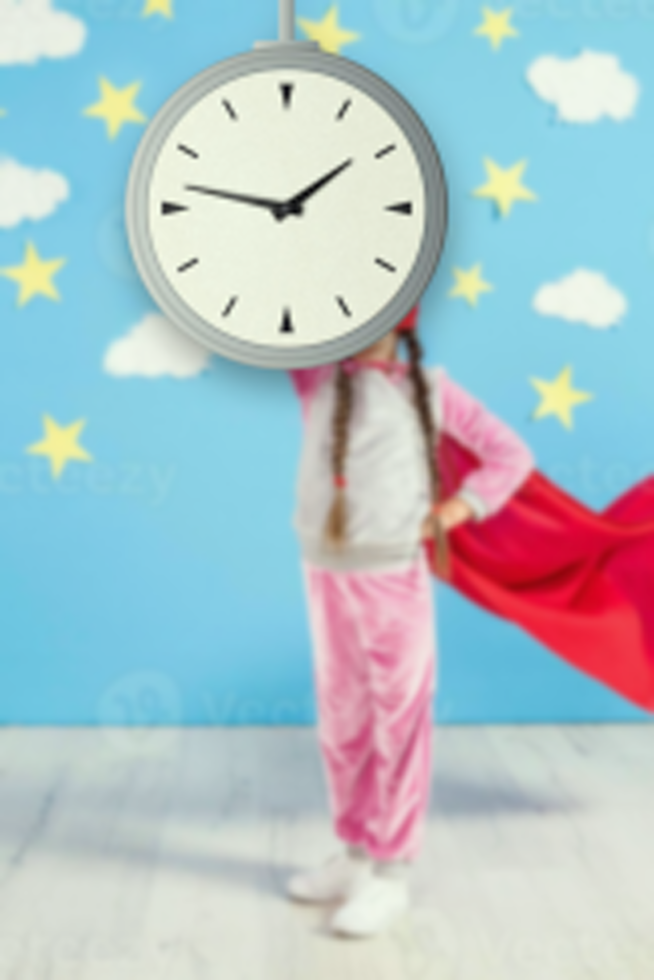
{"hour": 1, "minute": 47}
